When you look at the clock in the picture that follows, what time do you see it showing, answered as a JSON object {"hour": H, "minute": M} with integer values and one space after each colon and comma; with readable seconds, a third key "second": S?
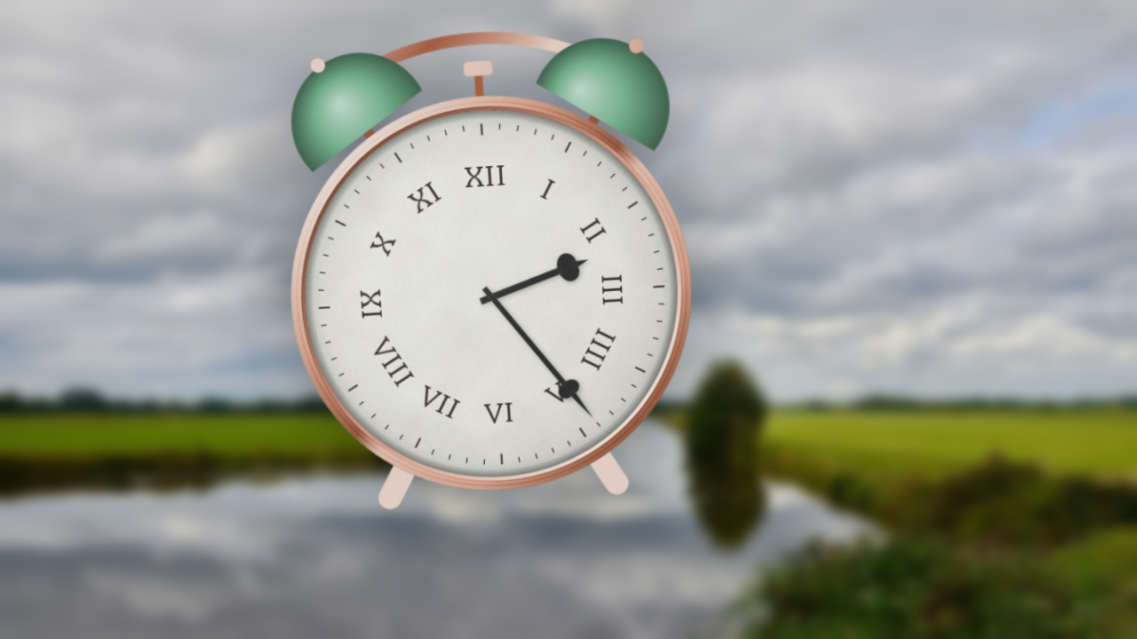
{"hour": 2, "minute": 24}
